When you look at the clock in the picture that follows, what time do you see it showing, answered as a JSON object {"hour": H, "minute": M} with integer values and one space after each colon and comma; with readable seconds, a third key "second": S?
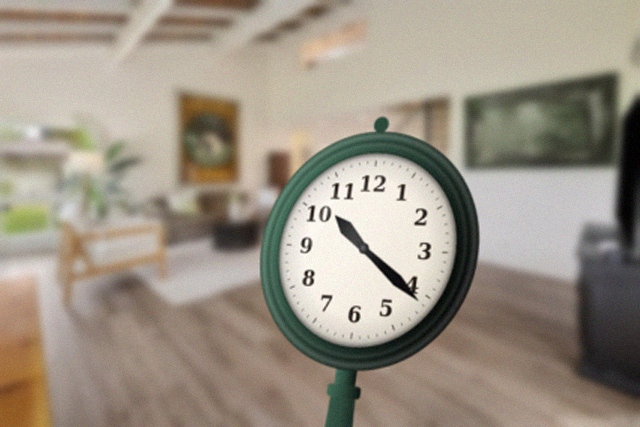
{"hour": 10, "minute": 21}
